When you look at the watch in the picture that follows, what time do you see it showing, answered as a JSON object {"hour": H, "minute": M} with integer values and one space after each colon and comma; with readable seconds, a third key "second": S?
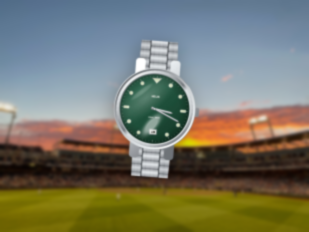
{"hour": 3, "minute": 19}
